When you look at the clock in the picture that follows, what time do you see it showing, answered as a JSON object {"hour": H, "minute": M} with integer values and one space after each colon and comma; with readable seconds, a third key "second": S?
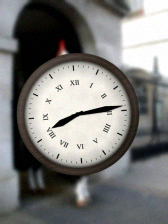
{"hour": 8, "minute": 14}
